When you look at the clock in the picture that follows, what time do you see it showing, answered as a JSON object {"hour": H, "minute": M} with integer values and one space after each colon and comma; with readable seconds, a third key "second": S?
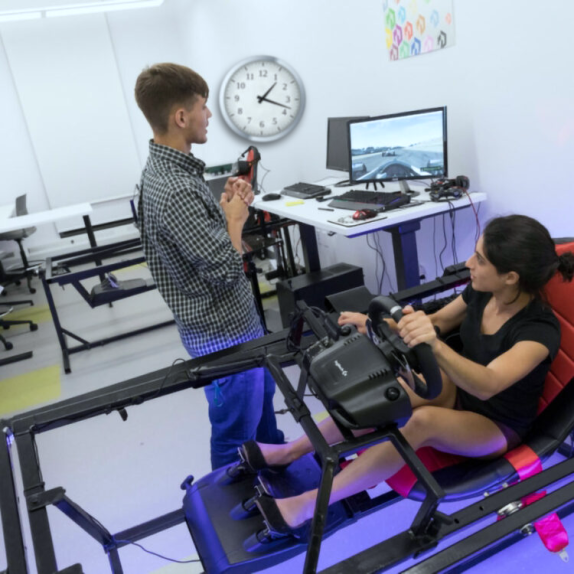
{"hour": 1, "minute": 18}
